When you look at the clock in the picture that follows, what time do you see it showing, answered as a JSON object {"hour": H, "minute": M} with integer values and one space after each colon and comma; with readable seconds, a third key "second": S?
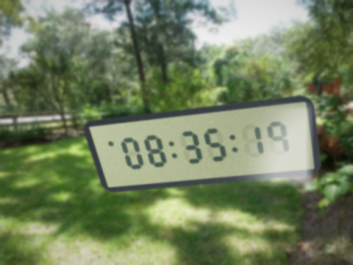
{"hour": 8, "minute": 35, "second": 19}
